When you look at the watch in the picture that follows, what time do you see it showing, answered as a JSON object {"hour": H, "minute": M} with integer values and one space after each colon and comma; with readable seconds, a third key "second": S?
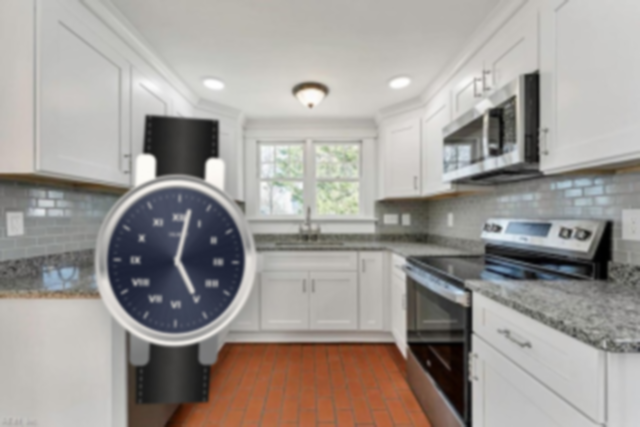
{"hour": 5, "minute": 2}
